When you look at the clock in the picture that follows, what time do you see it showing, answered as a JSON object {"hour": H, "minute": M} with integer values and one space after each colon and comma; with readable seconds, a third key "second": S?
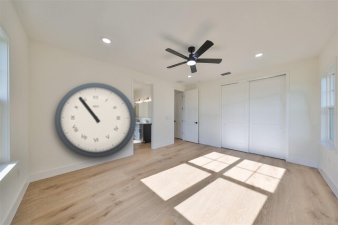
{"hour": 10, "minute": 54}
